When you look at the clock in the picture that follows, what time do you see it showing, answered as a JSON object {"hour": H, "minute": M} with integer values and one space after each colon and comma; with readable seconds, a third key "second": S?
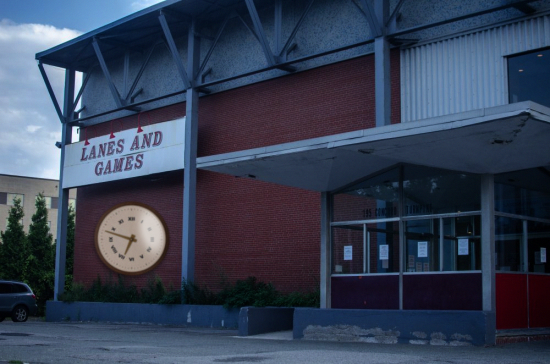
{"hour": 6, "minute": 48}
